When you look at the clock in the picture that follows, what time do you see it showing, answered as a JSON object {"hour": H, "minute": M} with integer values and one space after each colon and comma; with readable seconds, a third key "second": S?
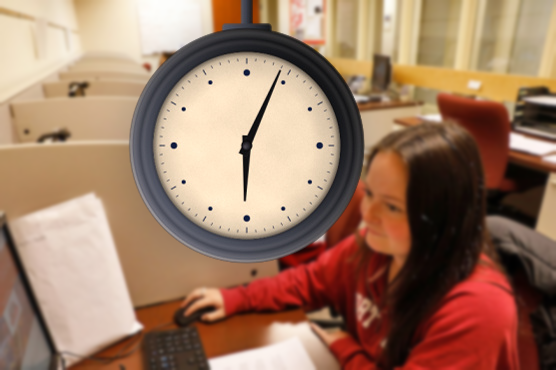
{"hour": 6, "minute": 4}
